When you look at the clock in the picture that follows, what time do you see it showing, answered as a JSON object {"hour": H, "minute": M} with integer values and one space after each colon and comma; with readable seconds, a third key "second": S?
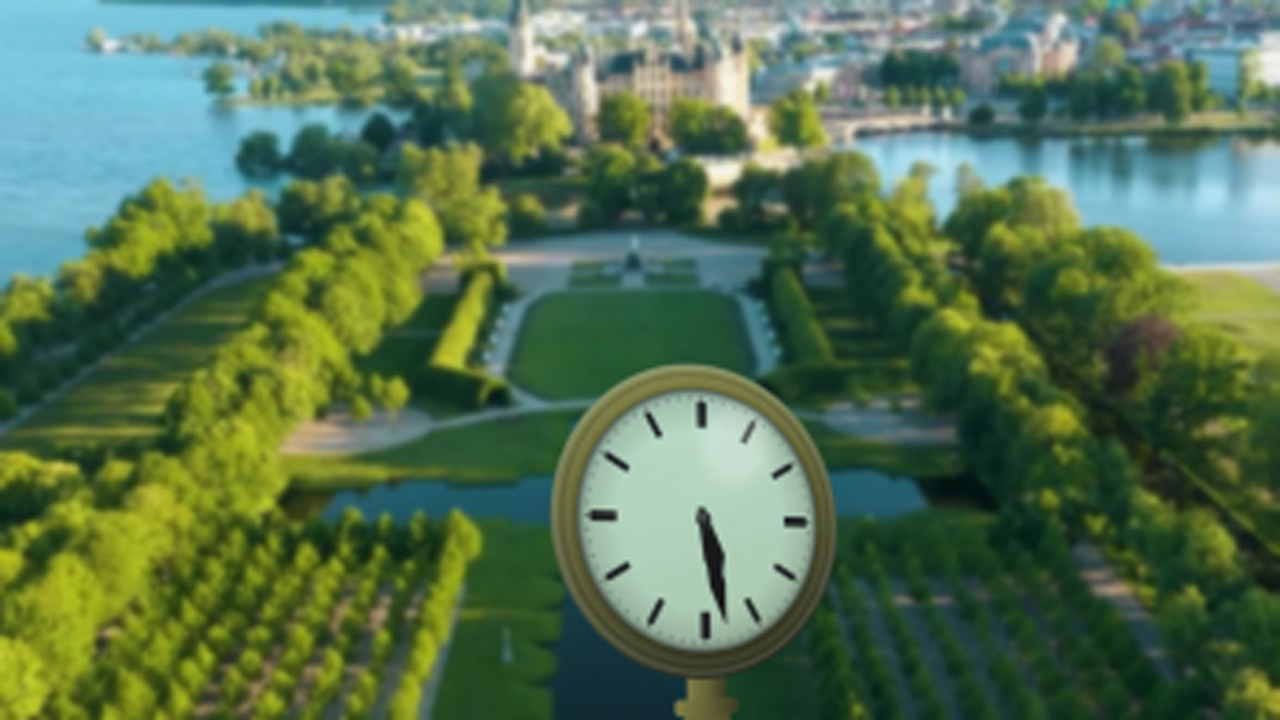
{"hour": 5, "minute": 28}
